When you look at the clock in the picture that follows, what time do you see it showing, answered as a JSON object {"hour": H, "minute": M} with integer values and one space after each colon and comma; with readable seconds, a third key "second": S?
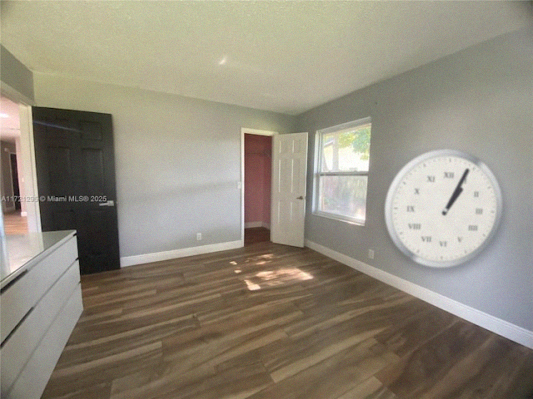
{"hour": 1, "minute": 4}
